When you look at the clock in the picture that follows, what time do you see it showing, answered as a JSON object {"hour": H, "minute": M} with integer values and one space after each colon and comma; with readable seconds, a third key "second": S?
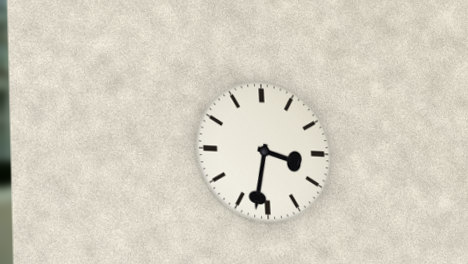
{"hour": 3, "minute": 32}
